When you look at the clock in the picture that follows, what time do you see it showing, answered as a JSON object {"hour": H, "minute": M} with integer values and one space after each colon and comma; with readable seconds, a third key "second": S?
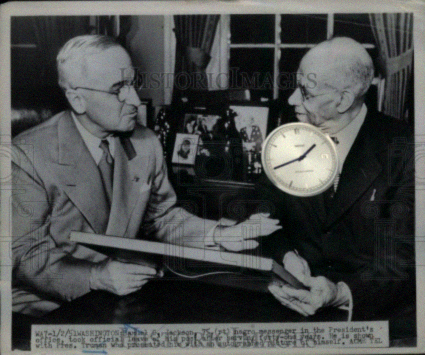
{"hour": 1, "minute": 42}
